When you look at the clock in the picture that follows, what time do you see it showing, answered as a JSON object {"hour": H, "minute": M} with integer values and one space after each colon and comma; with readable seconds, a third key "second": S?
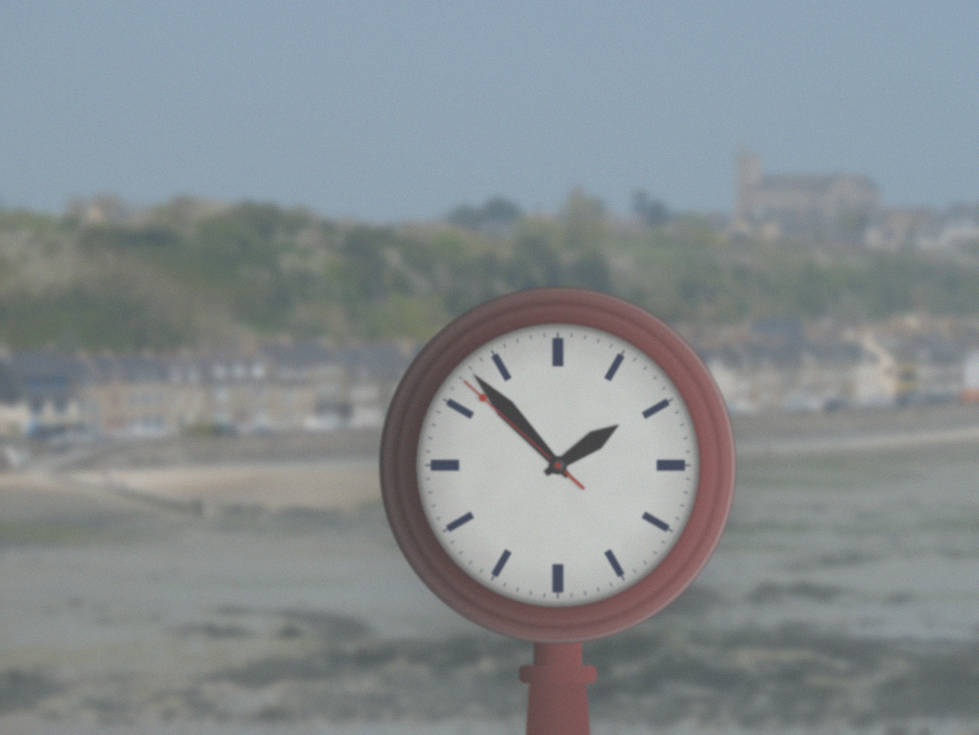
{"hour": 1, "minute": 52, "second": 52}
